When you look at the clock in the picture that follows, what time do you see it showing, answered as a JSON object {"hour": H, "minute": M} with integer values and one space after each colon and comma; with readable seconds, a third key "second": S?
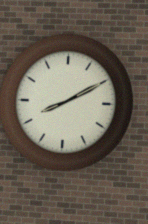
{"hour": 8, "minute": 10}
